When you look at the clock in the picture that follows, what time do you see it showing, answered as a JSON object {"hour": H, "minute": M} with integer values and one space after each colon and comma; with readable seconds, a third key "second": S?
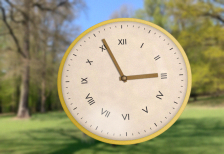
{"hour": 2, "minute": 56}
